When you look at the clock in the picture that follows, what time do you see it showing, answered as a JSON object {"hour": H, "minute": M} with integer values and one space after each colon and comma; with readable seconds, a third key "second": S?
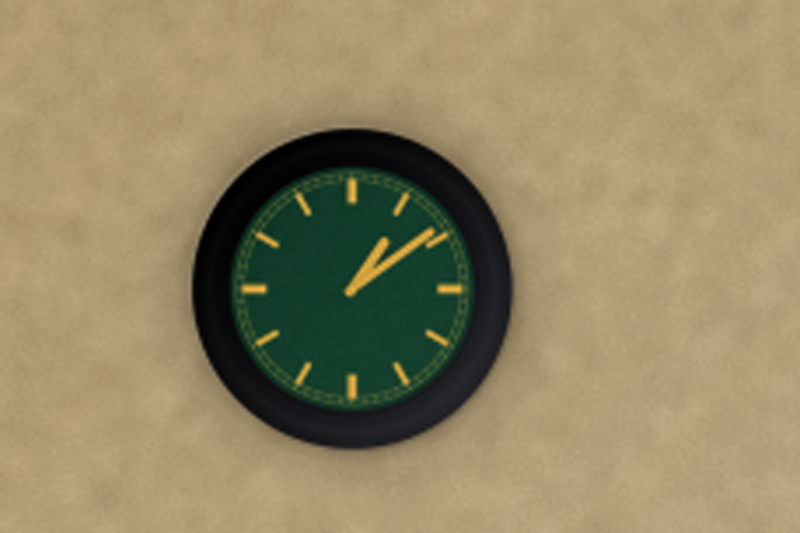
{"hour": 1, "minute": 9}
